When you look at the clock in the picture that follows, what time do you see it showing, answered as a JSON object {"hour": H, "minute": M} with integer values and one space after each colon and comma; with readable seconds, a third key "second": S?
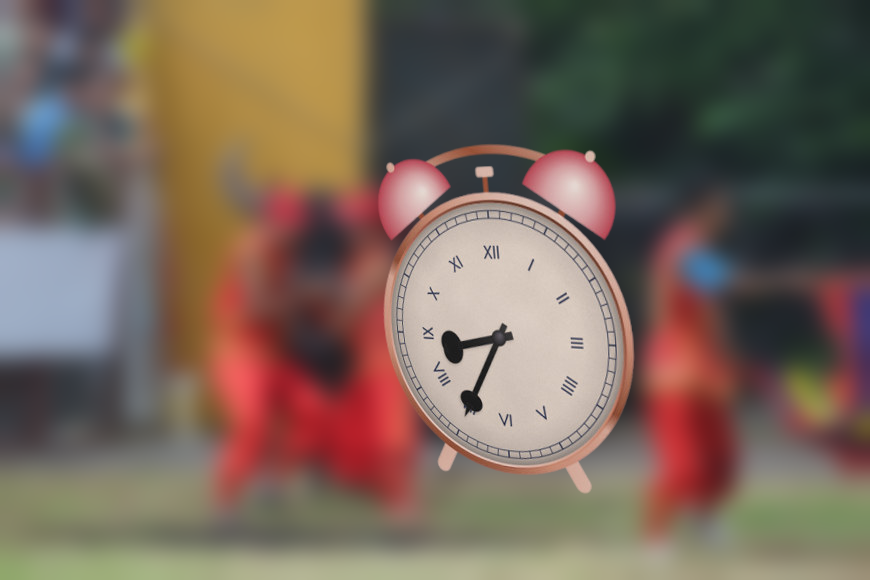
{"hour": 8, "minute": 35}
